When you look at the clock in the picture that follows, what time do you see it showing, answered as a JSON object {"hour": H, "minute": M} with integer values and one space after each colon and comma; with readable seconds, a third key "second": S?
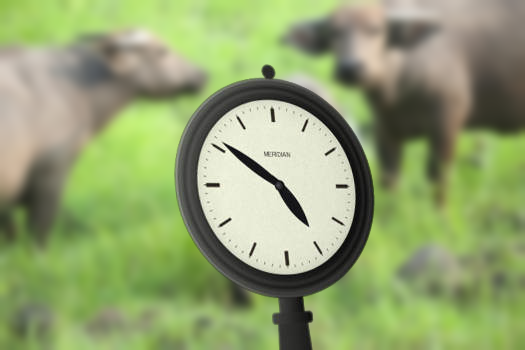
{"hour": 4, "minute": 51}
